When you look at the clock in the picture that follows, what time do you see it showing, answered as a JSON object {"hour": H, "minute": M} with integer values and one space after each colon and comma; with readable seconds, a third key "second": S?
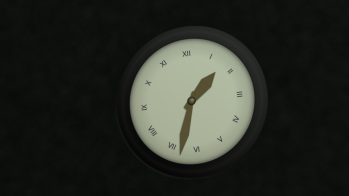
{"hour": 1, "minute": 33}
